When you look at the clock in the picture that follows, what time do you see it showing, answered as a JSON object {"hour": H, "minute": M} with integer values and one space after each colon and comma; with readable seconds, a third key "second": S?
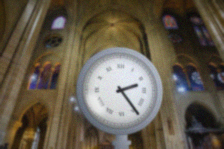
{"hour": 2, "minute": 24}
